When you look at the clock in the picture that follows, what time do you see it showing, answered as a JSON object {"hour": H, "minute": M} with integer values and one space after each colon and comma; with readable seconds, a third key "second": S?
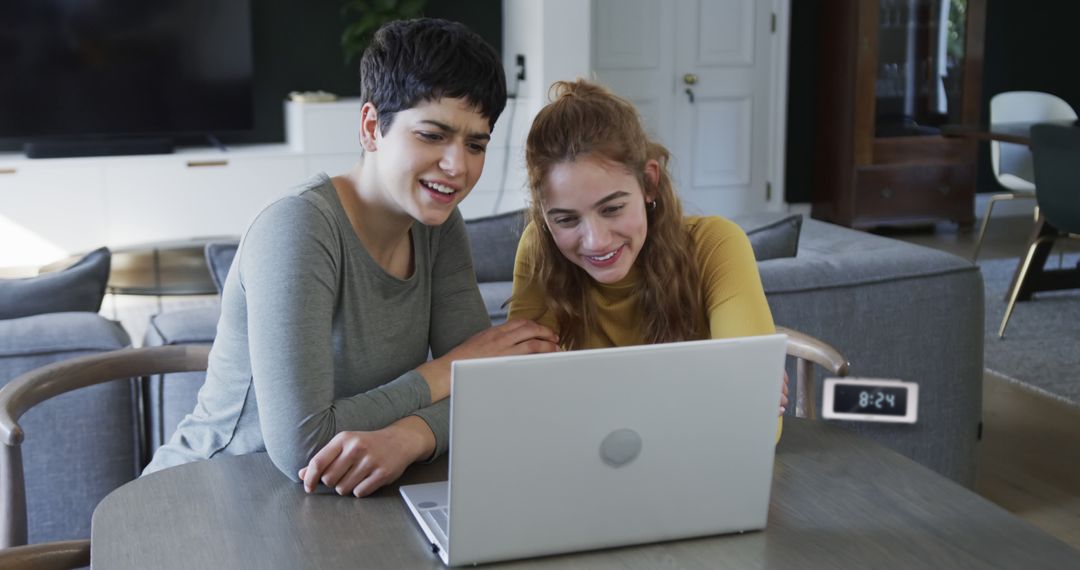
{"hour": 8, "minute": 24}
